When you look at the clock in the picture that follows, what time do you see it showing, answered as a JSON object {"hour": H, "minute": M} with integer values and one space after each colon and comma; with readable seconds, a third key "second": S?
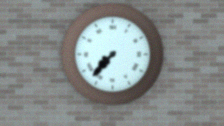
{"hour": 7, "minute": 37}
